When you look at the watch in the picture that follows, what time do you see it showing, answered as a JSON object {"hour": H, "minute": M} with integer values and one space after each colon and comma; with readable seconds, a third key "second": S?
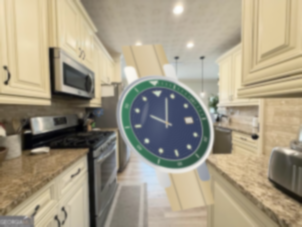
{"hour": 10, "minute": 3}
